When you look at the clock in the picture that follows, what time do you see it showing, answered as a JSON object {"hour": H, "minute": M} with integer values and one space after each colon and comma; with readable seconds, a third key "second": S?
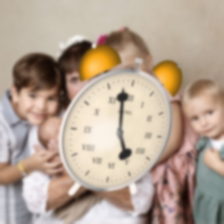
{"hour": 4, "minute": 58}
